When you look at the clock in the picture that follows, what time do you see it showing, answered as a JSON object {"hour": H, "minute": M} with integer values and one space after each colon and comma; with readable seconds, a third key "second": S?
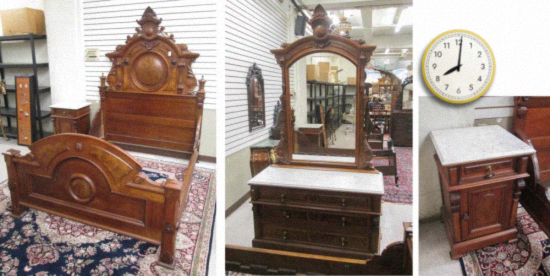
{"hour": 8, "minute": 1}
